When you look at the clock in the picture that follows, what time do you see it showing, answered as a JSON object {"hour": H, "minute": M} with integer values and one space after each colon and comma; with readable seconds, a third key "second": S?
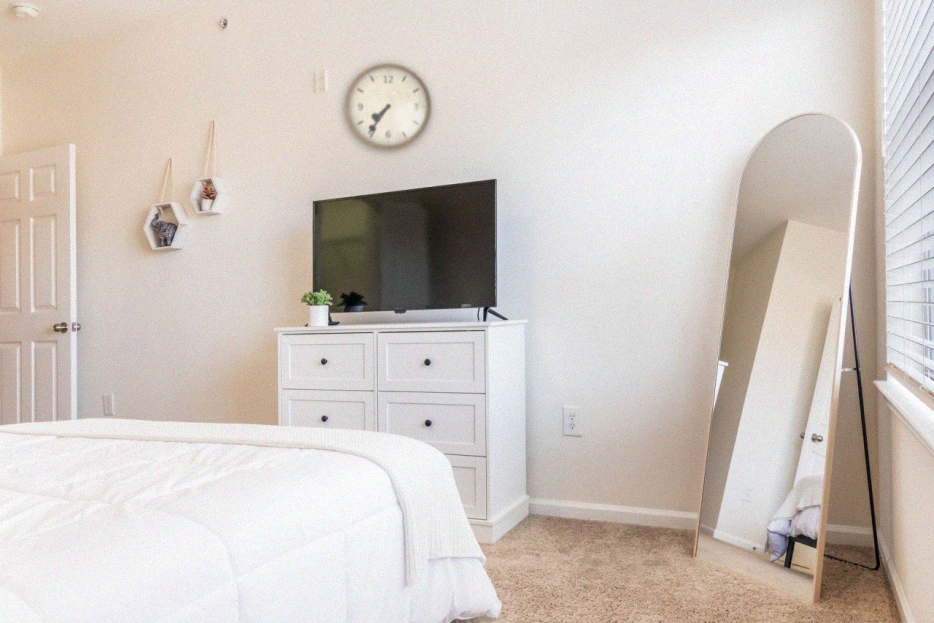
{"hour": 7, "minute": 36}
